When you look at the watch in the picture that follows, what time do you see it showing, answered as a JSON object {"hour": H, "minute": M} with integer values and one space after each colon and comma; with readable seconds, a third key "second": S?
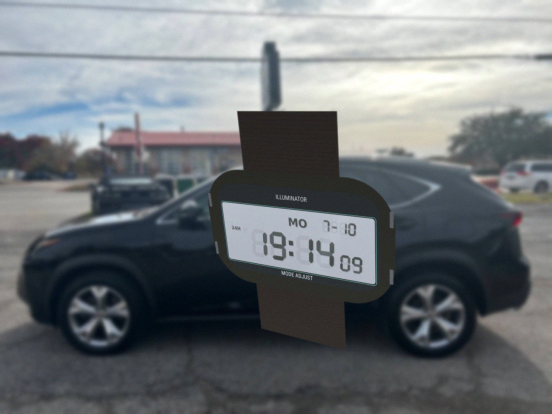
{"hour": 19, "minute": 14, "second": 9}
